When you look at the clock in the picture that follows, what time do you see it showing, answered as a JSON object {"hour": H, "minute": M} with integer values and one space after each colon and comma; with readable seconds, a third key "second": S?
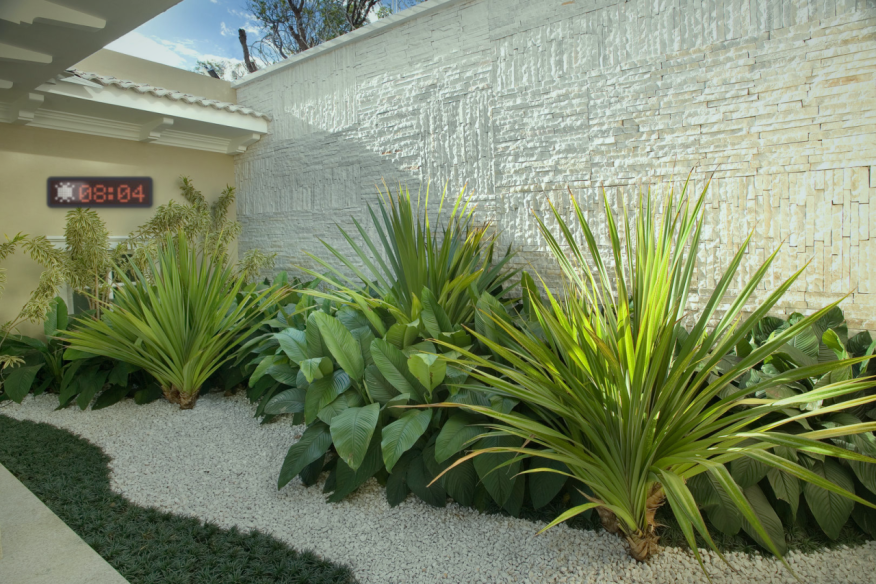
{"hour": 8, "minute": 4}
